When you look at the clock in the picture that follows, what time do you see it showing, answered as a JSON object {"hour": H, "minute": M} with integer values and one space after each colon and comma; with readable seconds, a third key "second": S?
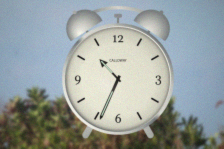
{"hour": 10, "minute": 34}
